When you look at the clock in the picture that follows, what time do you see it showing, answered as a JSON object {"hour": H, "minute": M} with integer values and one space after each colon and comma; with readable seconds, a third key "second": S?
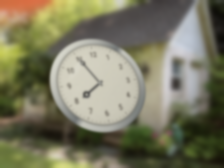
{"hour": 7, "minute": 55}
